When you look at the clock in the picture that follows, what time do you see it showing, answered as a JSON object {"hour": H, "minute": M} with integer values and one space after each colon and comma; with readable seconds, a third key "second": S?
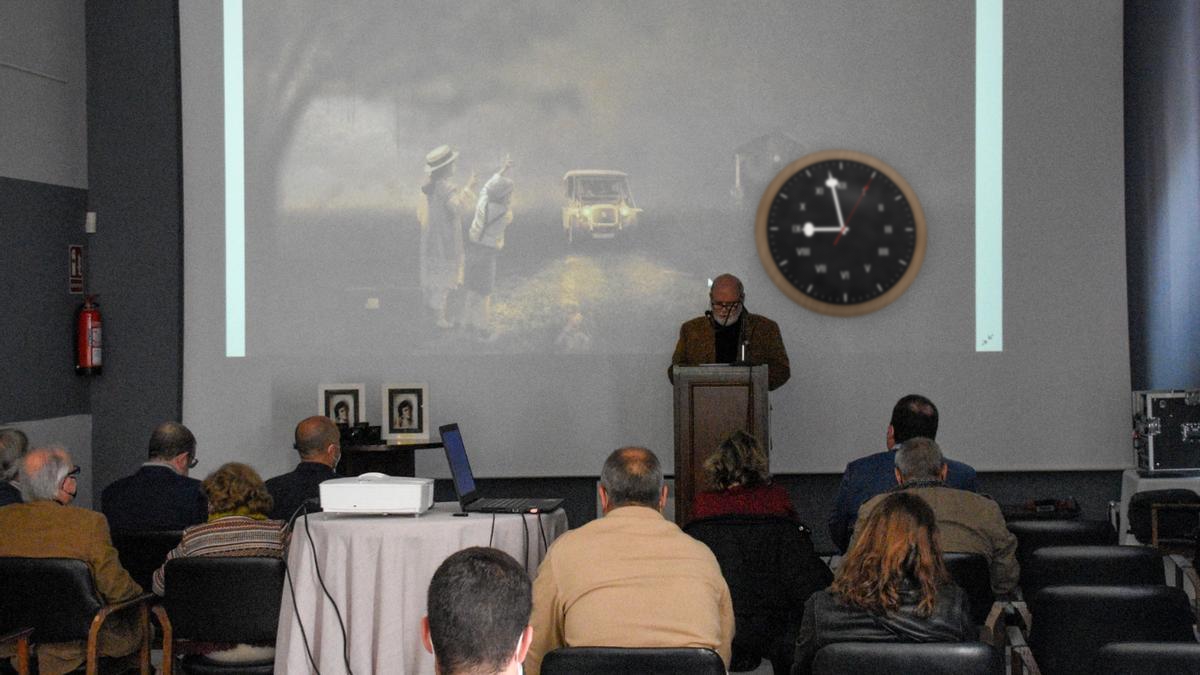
{"hour": 8, "minute": 58, "second": 5}
